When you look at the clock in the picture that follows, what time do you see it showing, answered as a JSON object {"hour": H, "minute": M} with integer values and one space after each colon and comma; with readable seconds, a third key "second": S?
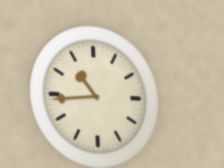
{"hour": 10, "minute": 44}
